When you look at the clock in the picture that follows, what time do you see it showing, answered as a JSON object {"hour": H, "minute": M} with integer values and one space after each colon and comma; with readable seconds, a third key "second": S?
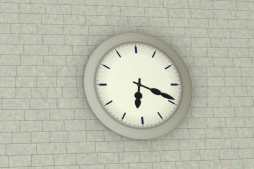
{"hour": 6, "minute": 19}
